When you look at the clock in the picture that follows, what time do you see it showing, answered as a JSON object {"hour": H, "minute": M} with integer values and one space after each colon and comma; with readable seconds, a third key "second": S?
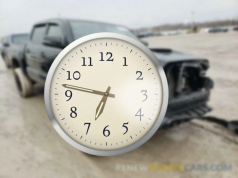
{"hour": 6, "minute": 47}
